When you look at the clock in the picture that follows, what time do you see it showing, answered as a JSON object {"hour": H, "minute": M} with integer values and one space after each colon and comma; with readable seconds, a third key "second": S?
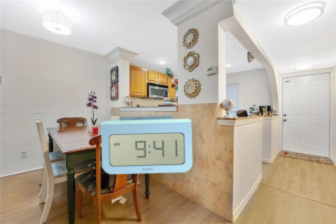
{"hour": 9, "minute": 41}
